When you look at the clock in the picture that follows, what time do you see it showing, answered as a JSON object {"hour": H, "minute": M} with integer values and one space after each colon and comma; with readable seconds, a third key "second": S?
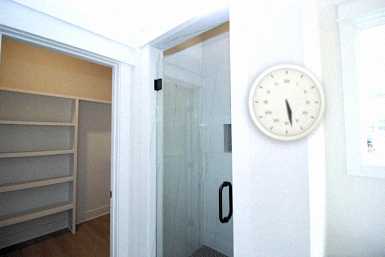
{"hour": 5, "minute": 28}
